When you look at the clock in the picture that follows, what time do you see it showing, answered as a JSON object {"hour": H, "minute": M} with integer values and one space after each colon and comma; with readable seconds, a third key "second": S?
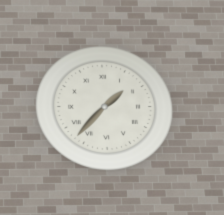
{"hour": 1, "minute": 37}
